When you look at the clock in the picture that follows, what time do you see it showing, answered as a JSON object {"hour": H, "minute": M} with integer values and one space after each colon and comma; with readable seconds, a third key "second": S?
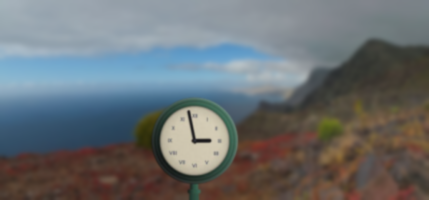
{"hour": 2, "minute": 58}
